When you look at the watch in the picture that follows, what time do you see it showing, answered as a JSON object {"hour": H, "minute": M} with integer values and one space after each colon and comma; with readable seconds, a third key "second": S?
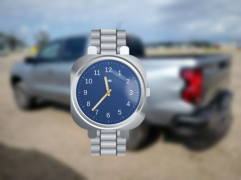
{"hour": 11, "minute": 37}
